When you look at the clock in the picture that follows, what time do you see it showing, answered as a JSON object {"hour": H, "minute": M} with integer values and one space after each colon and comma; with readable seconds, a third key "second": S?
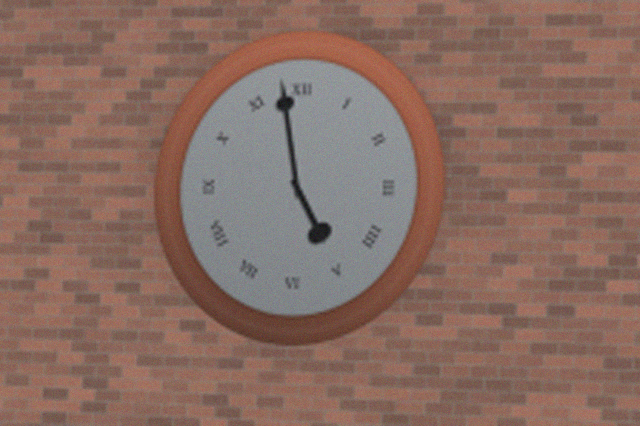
{"hour": 4, "minute": 58}
